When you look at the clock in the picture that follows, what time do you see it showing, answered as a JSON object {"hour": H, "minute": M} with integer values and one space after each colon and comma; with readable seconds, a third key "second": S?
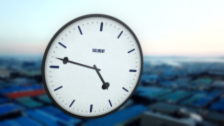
{"hour": 4, "minute": 47}
